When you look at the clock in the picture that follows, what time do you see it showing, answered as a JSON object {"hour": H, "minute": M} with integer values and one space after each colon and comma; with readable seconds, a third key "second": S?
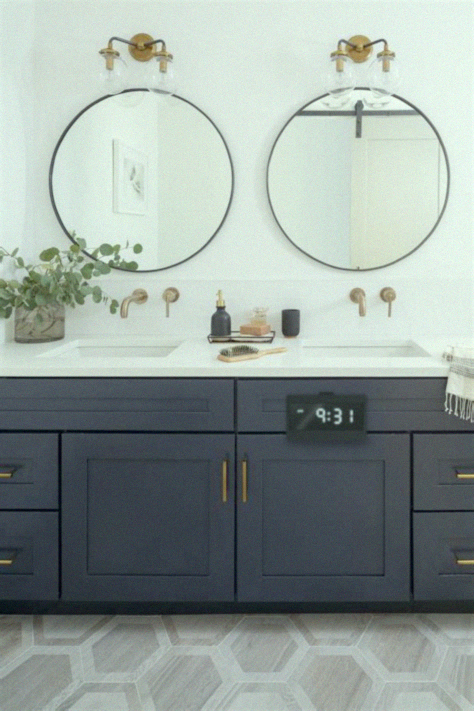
{"hour": 9, "minute": 31}
